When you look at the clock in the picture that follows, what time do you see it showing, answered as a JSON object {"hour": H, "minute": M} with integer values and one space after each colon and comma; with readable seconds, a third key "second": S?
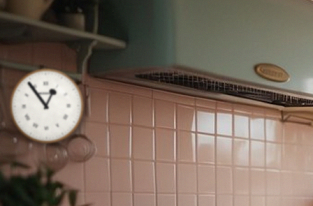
{"hour": 12, "minute": 54}
